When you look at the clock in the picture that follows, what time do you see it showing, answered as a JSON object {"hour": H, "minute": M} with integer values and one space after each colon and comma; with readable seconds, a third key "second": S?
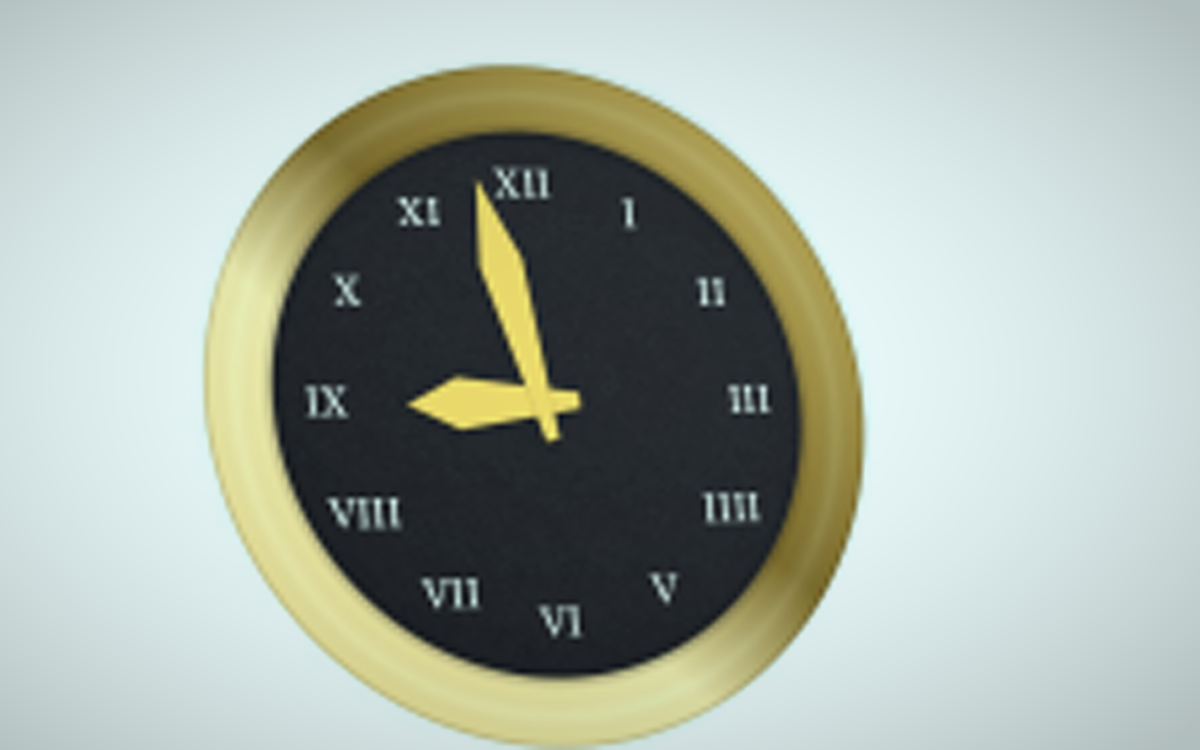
{"hour": 8, "minute": 58}
